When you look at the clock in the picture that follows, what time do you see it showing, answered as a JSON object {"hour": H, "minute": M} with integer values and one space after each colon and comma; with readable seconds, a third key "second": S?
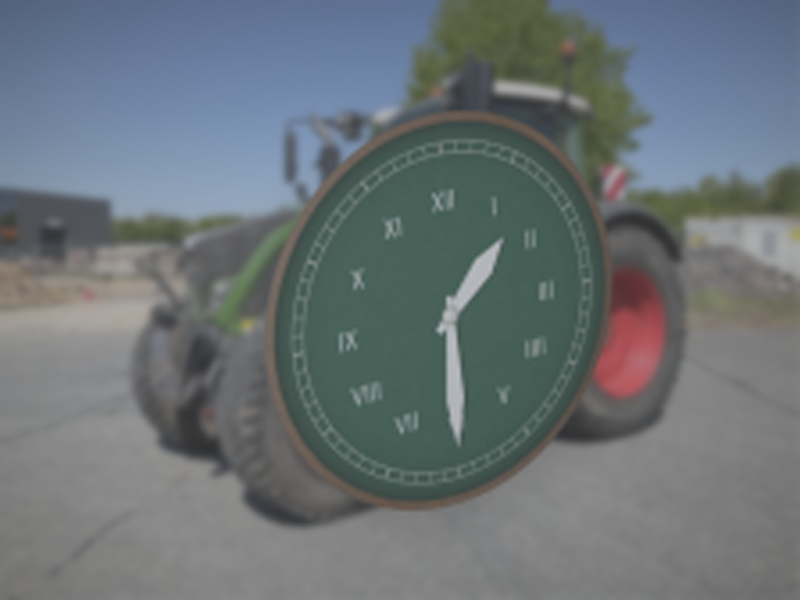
{"hour": 1, "minute": 30}
